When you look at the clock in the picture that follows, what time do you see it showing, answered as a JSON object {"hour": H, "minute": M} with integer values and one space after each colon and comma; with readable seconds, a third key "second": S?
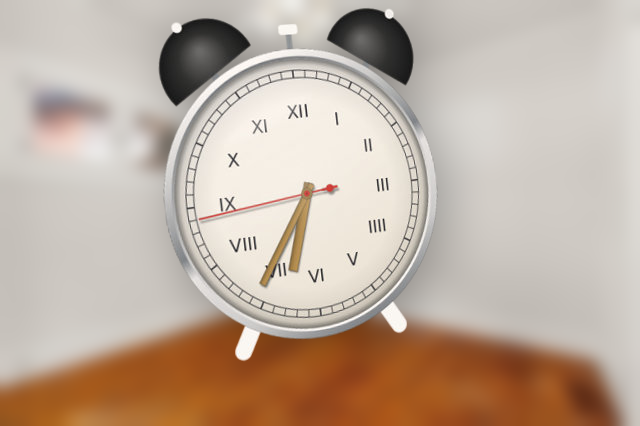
{"hour": 6, "minute": 35, "second": 44}
